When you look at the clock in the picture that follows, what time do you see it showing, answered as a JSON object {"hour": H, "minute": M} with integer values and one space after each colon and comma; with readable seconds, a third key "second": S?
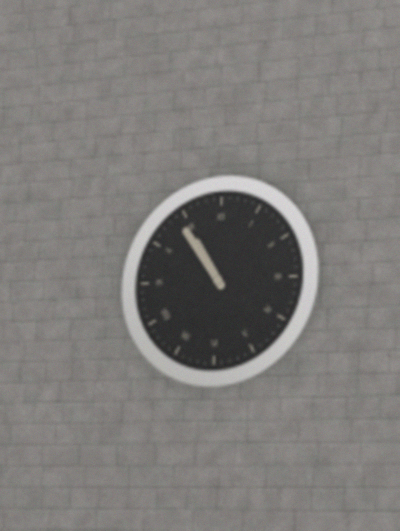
{"hour": 10, "minute": 54}
